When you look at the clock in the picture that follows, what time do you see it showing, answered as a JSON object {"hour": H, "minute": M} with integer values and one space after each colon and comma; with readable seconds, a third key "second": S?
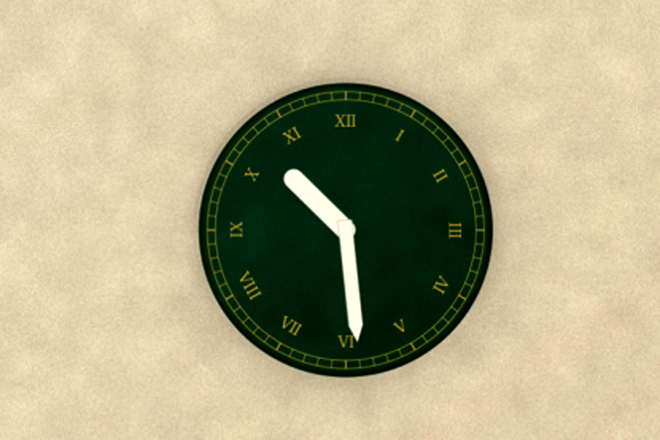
{"hour": 10, "minute": 29}
